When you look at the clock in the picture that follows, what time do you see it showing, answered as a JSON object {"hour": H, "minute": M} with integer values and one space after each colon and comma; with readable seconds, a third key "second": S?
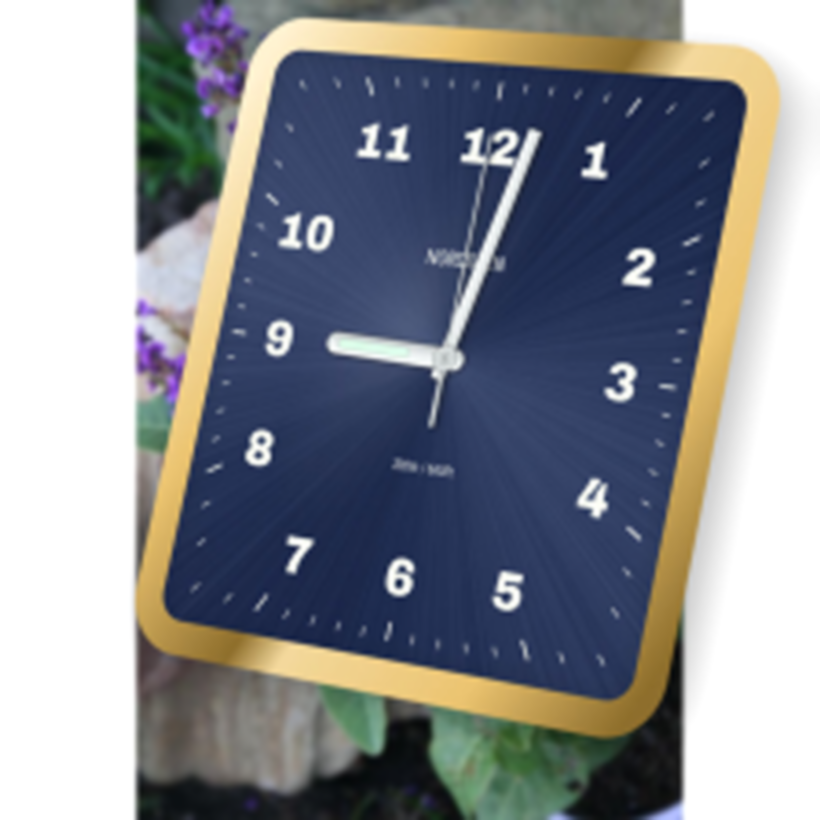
{"hour": 9, "minute": 2, "second": 0}
